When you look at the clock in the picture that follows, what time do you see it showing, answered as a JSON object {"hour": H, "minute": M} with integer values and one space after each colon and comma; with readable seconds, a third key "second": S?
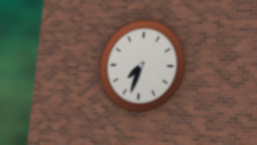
{"hour": 7, "minute": 33}
